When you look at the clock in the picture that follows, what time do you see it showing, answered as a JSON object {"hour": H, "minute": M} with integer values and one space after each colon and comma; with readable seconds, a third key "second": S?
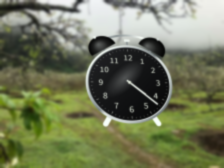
{"hour": 4, "minute": 22}
